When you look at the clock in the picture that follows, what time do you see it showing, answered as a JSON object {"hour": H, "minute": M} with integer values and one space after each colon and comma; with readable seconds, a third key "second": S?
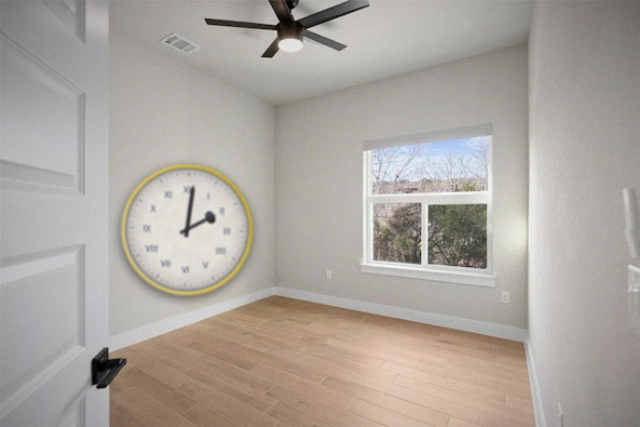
{"hour": 2, "minute": 1}
